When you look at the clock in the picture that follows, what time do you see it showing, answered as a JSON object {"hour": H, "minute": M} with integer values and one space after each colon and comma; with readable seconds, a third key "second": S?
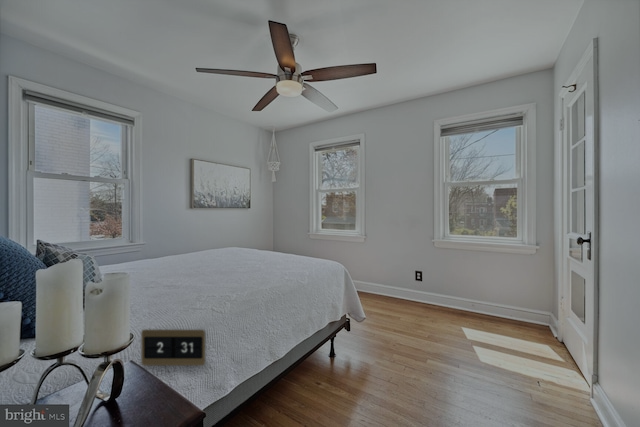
{"hour": 2, "minute": 31}
